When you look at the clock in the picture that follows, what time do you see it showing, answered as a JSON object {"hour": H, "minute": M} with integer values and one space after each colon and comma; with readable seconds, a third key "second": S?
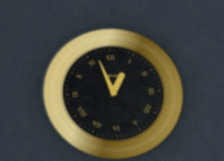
{"hour": 12, "minute": 57}
